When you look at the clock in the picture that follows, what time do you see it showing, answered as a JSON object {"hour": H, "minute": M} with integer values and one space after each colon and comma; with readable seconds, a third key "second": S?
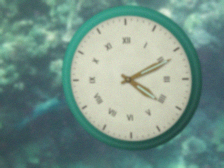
{"hour": 4, "minute": 11}
